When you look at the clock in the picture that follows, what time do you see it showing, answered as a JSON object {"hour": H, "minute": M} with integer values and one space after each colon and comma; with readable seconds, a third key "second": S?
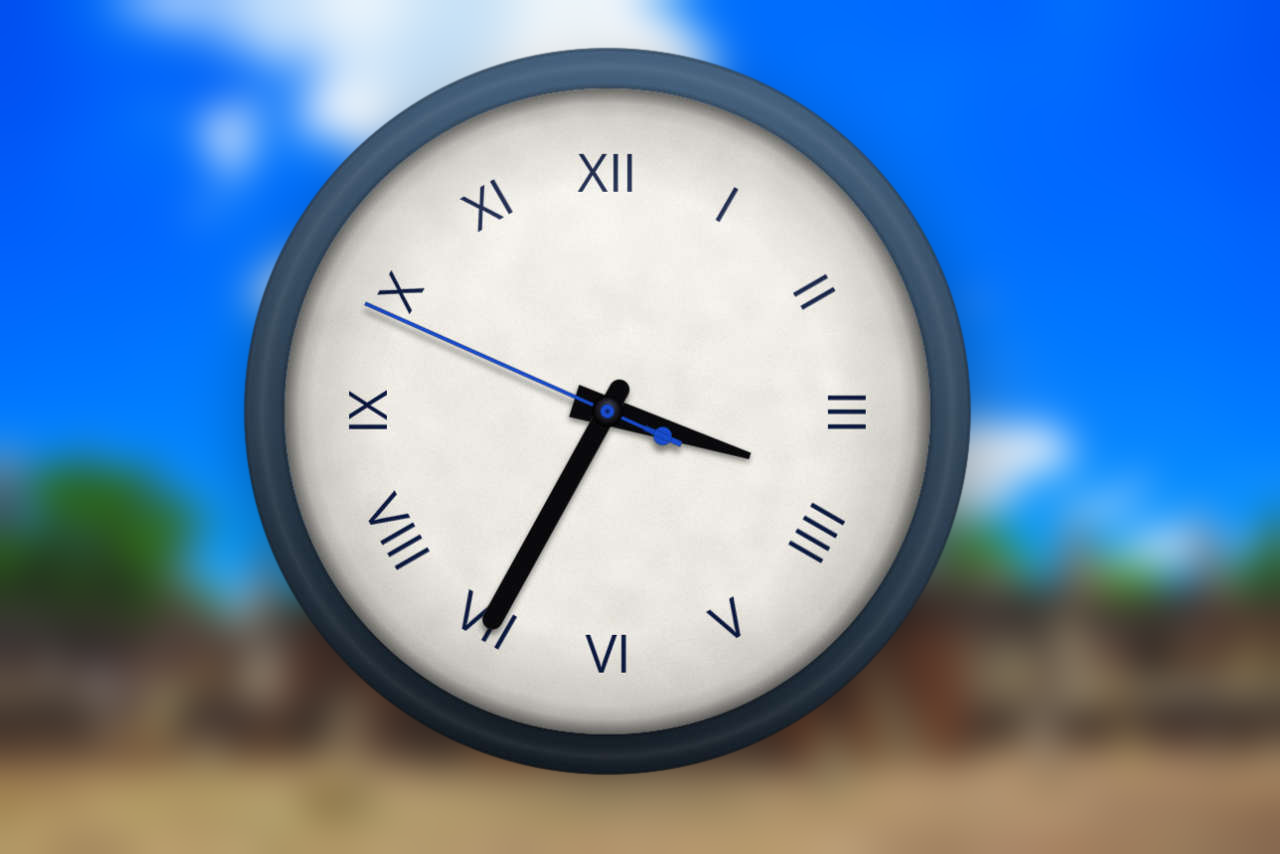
{"hour": 3, "minute": 34, "second": 49}
